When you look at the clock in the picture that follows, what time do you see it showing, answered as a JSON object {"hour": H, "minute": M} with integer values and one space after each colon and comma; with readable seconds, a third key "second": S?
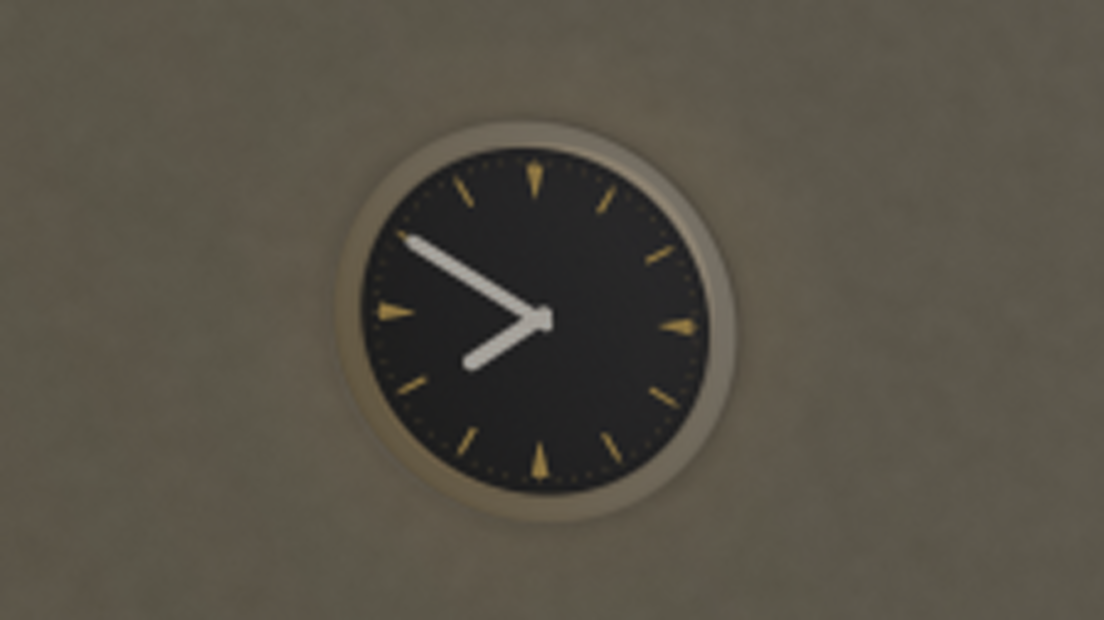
{"hour": 7, "minute": 50}
